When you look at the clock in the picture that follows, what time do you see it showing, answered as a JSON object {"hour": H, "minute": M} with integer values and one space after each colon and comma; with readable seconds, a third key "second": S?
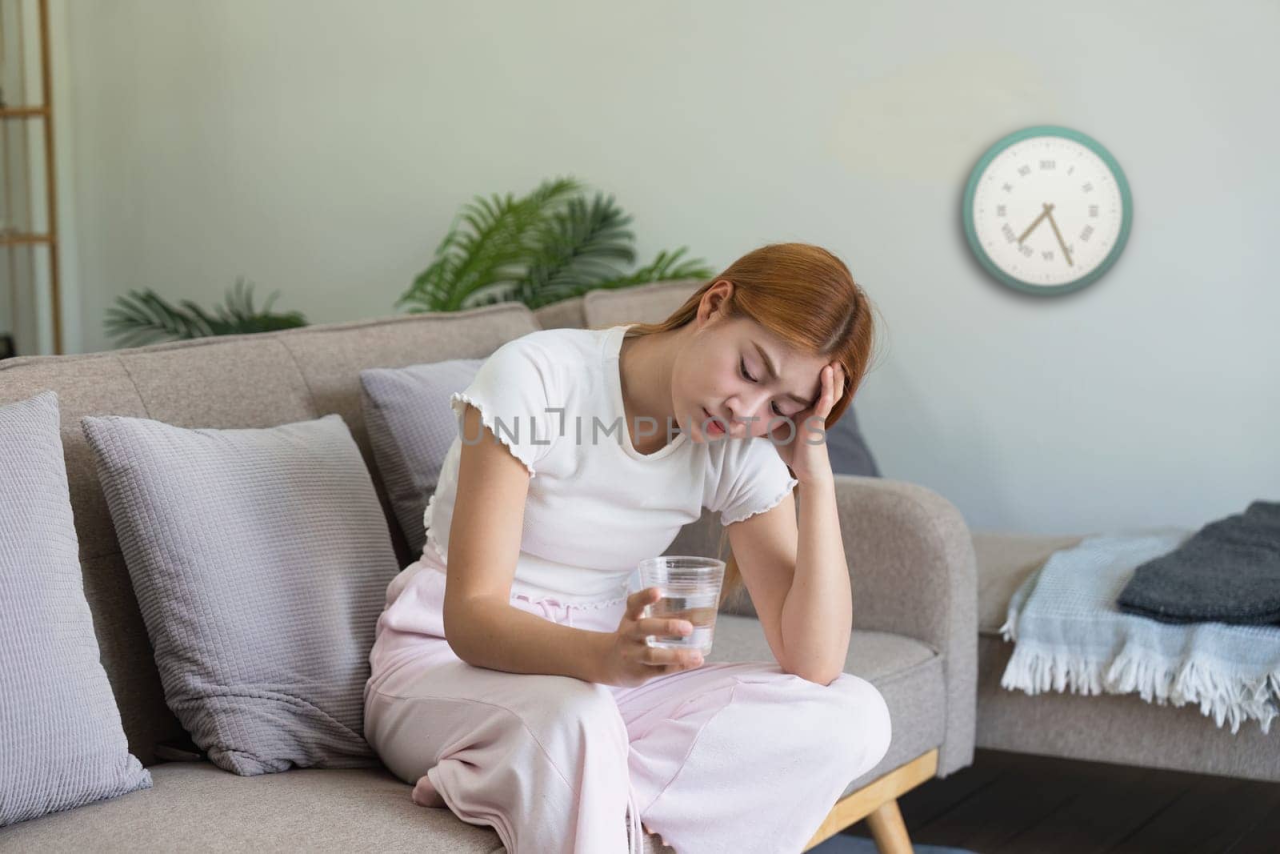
{"hour": 7, "minute": 26}
